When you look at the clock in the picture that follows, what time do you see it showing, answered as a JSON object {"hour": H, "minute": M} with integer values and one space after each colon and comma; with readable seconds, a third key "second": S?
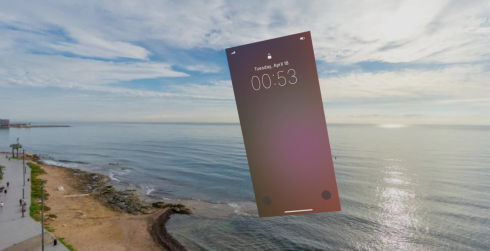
{"hour": 0, "minute": 53}
